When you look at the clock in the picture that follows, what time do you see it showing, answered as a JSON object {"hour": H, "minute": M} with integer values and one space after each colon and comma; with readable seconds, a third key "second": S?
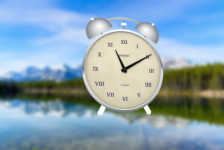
{"hour": 11, "minute": 10}
